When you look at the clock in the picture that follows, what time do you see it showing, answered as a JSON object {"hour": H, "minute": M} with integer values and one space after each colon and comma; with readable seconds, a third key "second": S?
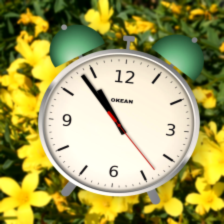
{"hour": 10, "minute": 53, "second": 23}
